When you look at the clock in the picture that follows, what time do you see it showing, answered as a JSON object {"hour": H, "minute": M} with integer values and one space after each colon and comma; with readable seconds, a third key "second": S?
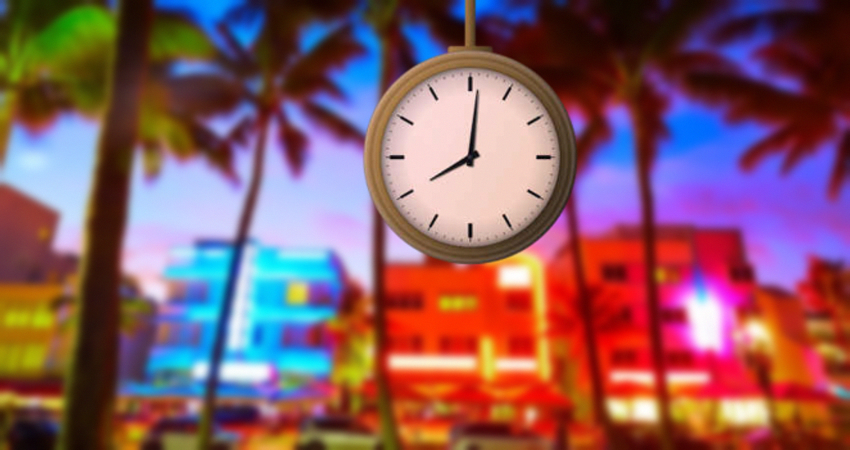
{"hour": 8, "minute": 1}
